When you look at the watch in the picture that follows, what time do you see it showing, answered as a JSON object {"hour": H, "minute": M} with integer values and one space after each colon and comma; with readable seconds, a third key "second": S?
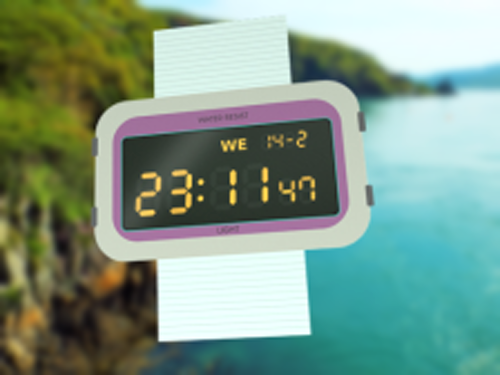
{"hour": 23, "minute": 11, "second": 47}
